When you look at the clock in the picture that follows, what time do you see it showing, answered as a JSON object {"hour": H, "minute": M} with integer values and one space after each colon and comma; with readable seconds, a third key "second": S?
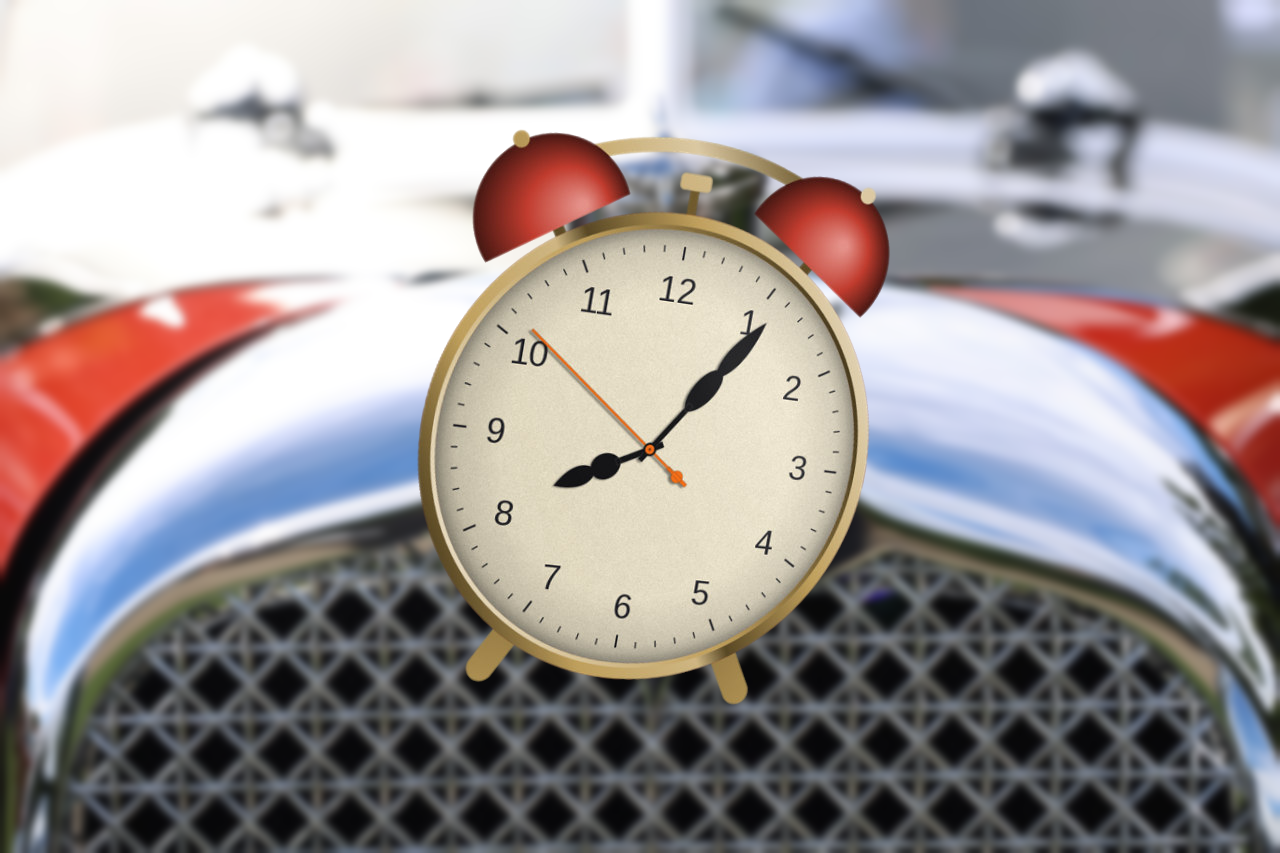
{"hour": 8, "minute": 5, "second": 51}
